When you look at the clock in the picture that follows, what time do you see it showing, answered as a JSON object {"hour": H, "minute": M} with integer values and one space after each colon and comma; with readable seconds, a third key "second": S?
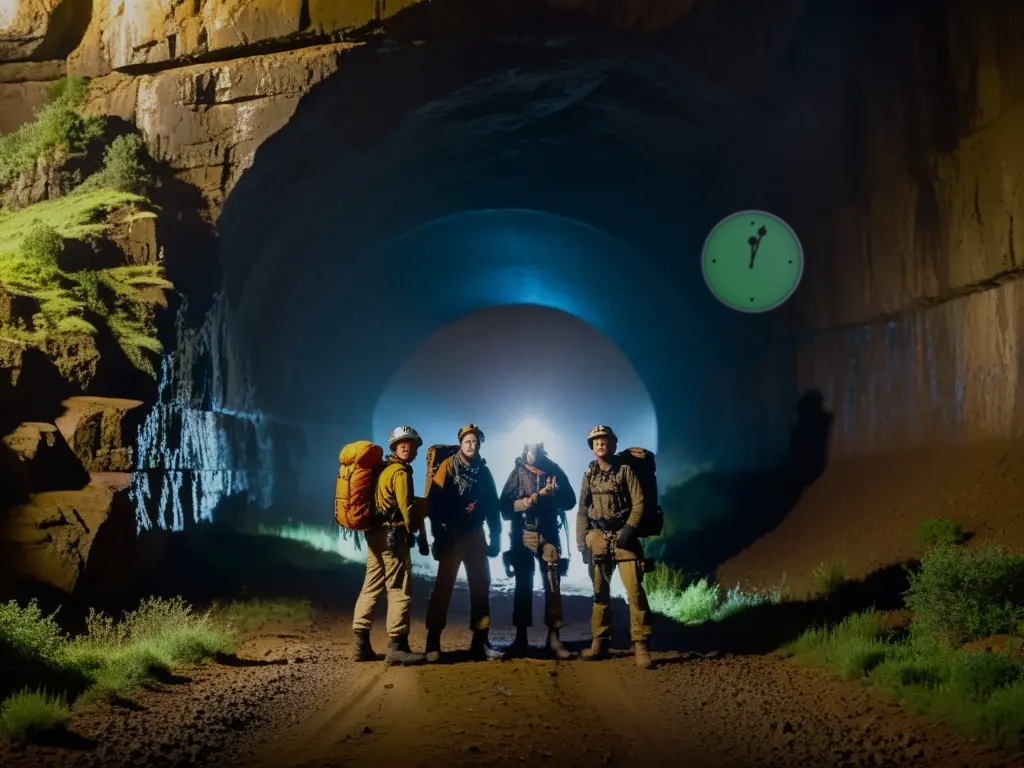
{"hour": 12, "minute": 3}
